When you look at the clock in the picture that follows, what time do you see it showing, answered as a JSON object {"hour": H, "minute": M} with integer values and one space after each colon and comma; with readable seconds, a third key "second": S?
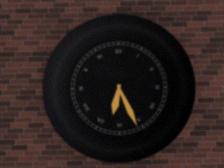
{"hour": 6, "minute": 26}
